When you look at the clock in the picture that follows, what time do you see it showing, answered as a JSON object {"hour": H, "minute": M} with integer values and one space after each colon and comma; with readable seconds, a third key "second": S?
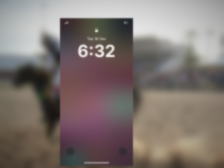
{"hour": 6, "minute": 32}
